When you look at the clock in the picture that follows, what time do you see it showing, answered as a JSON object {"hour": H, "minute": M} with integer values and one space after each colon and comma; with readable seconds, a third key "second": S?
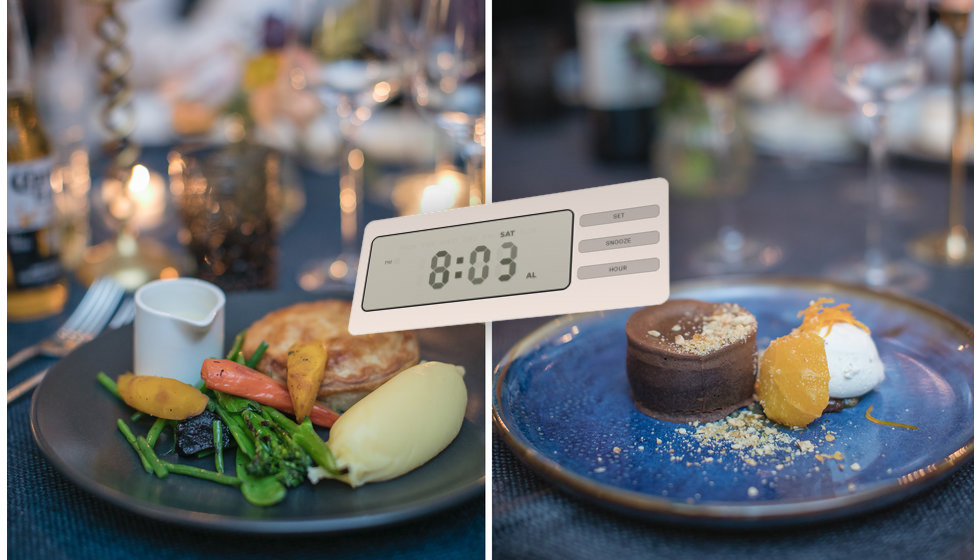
{"hour": 8, "minute": 3}
